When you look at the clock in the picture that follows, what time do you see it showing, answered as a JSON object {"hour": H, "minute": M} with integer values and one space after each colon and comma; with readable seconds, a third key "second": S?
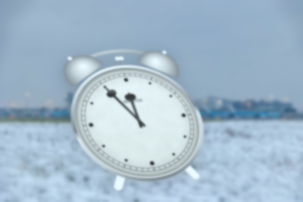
{"hour": 11, "minute": 55}
